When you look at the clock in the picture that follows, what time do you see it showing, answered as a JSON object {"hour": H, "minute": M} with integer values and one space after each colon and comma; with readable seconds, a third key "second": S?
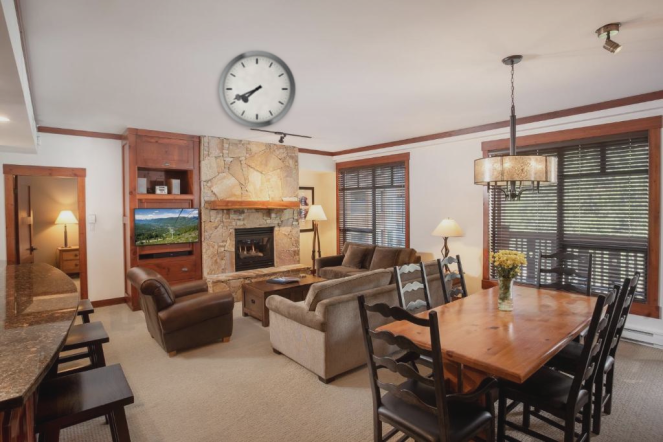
{"hour": 7, "minute": 41}
